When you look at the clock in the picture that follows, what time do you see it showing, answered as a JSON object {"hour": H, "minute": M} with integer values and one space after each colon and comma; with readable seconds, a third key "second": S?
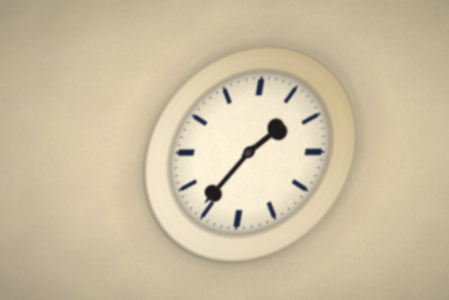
{"hour": 1, "minute": 36}
